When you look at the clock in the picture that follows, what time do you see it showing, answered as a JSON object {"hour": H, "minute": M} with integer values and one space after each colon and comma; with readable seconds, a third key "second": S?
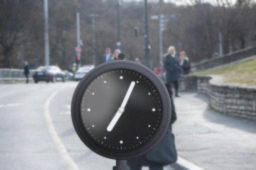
{"hour": 7, "minute": 4}
